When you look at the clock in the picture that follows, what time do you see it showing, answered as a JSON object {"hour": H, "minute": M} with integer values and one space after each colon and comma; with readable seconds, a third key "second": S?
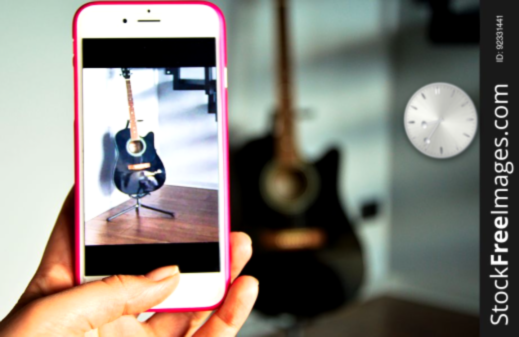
{"hour": 8, "minute": 36}
